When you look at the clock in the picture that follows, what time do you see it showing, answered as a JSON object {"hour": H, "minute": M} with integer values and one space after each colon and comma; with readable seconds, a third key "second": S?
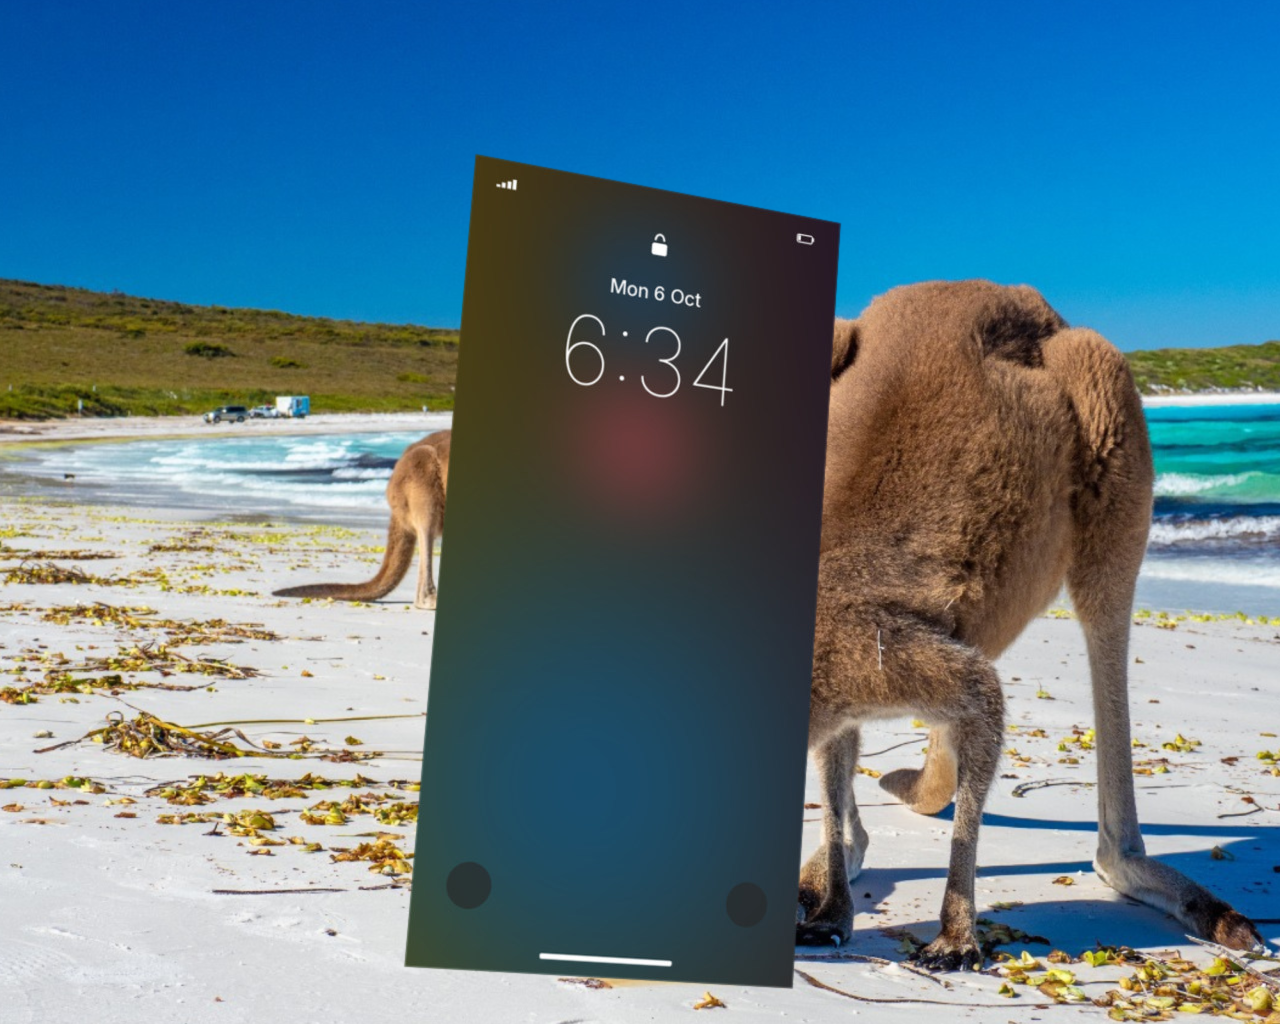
{"hour": 6, "minute": 34}
